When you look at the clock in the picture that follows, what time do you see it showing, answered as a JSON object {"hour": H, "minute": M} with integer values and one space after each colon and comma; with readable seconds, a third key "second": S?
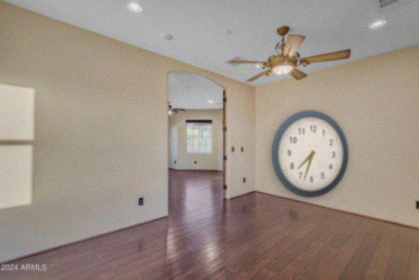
{"hour": 7, "minute": 33}
